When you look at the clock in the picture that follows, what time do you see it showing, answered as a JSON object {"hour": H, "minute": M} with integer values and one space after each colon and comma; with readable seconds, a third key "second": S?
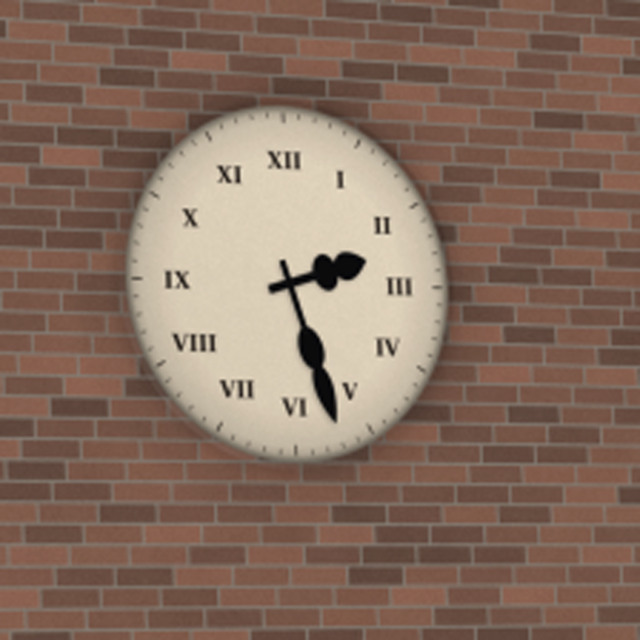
{"hour": 2, "minute": 27}
